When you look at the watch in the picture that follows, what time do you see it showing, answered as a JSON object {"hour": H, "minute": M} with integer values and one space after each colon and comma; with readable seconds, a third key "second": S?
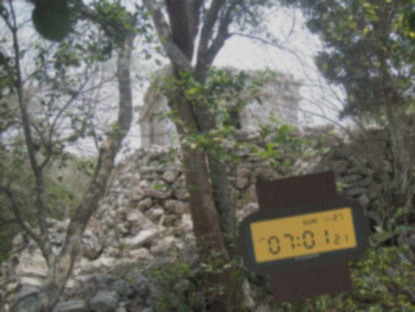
{"hour": 7, "minute": 1}
